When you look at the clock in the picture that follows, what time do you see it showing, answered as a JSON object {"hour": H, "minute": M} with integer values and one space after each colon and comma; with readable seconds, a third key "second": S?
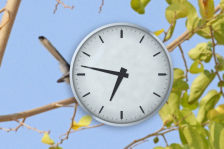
{"hour": 6, "minute": 47}
